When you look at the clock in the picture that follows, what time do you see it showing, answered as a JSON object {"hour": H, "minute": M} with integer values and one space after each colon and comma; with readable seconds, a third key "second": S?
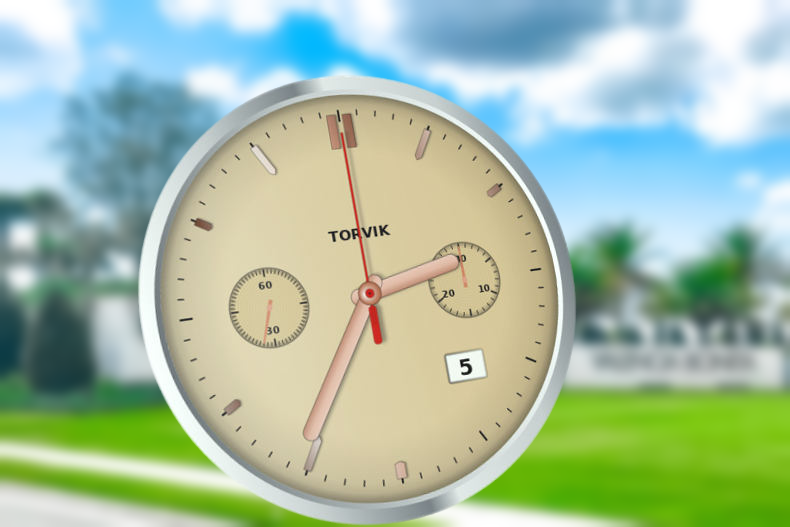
{"hour": 2, "minute": 35, "second": 33}
